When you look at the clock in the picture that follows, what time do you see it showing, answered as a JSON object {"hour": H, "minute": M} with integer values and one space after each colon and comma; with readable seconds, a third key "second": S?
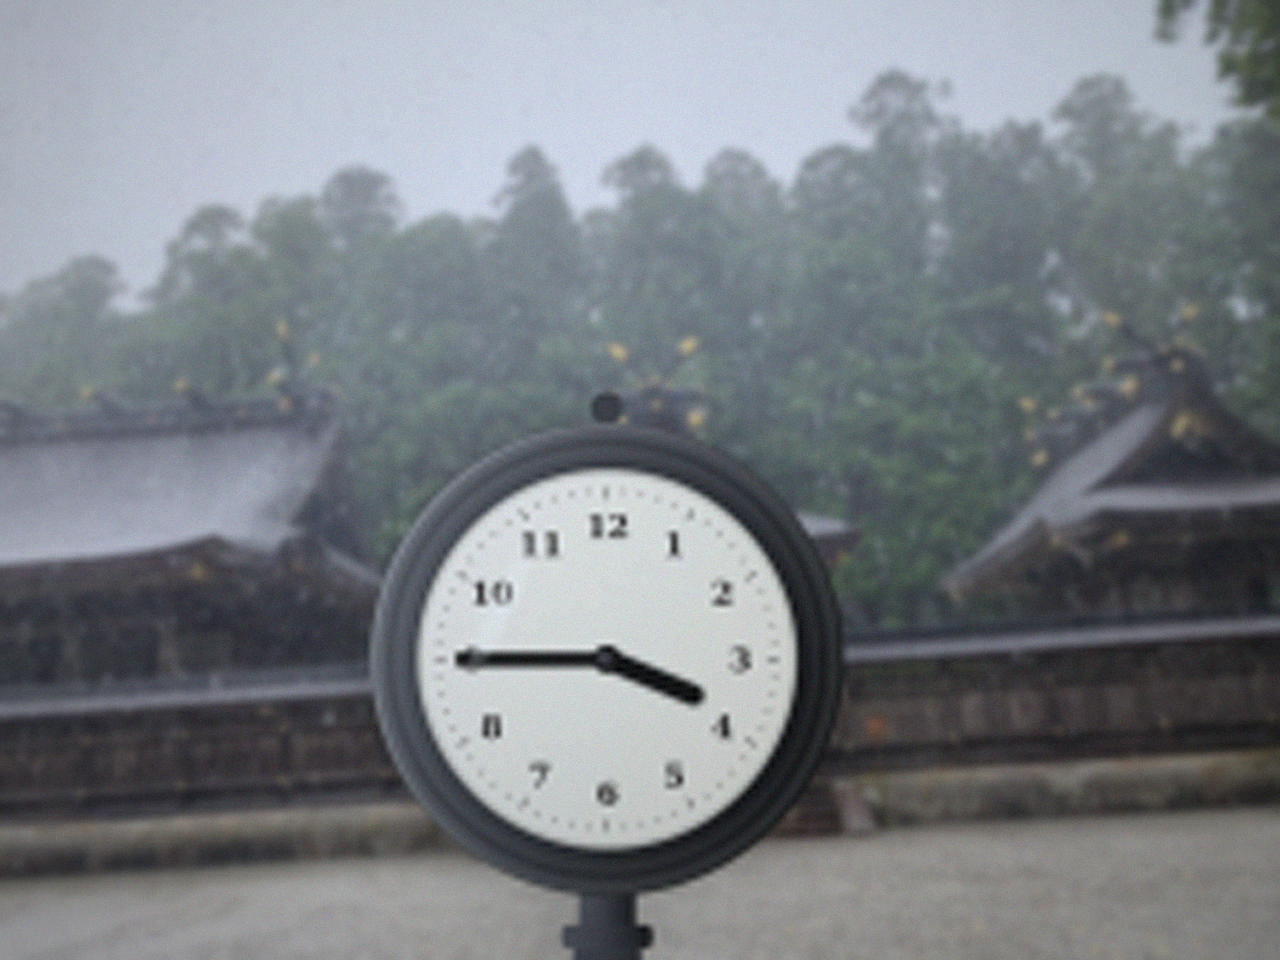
{"hour": 3, "minute": 45}
